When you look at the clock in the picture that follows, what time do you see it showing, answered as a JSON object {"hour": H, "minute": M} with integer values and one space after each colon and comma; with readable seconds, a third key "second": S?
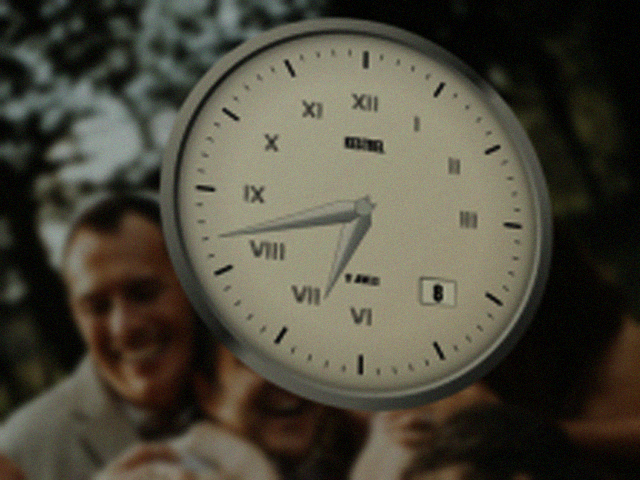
{"hour": 6, "minute": 42}
